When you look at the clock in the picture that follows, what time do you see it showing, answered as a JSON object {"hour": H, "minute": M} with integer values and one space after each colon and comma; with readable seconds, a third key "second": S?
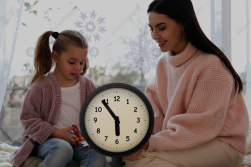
{"hour": 5, "minute": 54}
